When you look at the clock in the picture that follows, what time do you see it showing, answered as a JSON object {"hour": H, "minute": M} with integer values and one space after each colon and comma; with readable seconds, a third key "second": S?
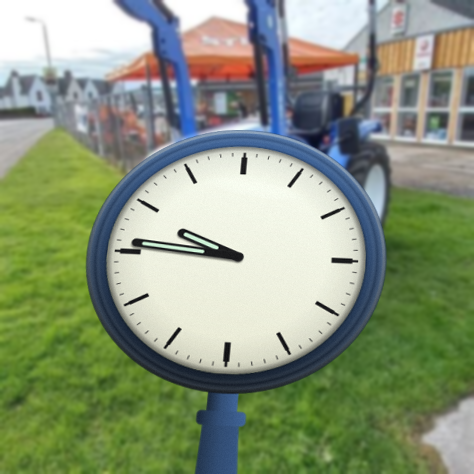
{"hour": 9, "minute": 46}
